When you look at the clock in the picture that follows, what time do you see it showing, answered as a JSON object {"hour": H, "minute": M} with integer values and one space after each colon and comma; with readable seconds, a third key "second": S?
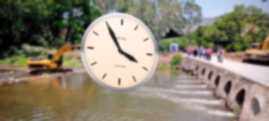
{"hour": 3, "minute": 55}
